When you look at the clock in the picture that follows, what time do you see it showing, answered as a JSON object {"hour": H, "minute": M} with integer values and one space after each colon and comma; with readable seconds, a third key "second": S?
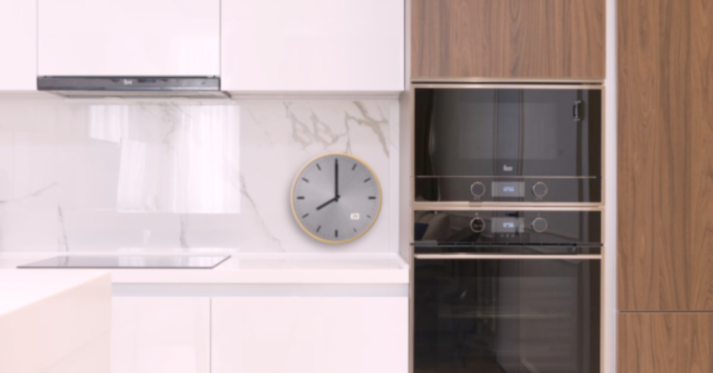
{"hour": 8, "minute": 0}
